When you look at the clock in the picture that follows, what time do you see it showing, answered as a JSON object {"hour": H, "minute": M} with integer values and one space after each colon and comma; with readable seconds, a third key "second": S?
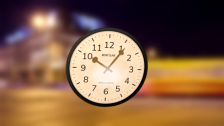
{"hour": 10, "minute": 6}
